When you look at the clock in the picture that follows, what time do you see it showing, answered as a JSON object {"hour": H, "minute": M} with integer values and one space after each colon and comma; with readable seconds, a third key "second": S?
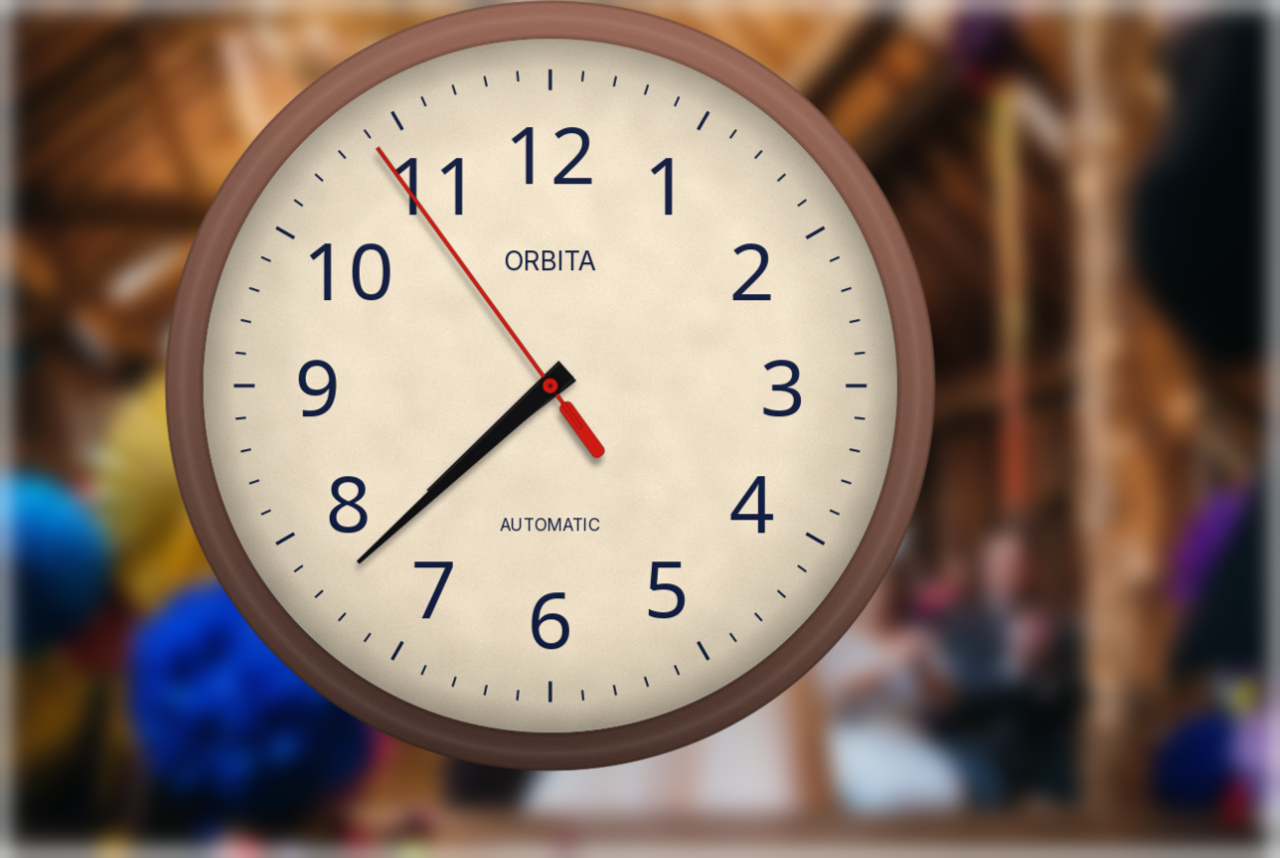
{"hour": 7, "minute": 37, "second": 54}
